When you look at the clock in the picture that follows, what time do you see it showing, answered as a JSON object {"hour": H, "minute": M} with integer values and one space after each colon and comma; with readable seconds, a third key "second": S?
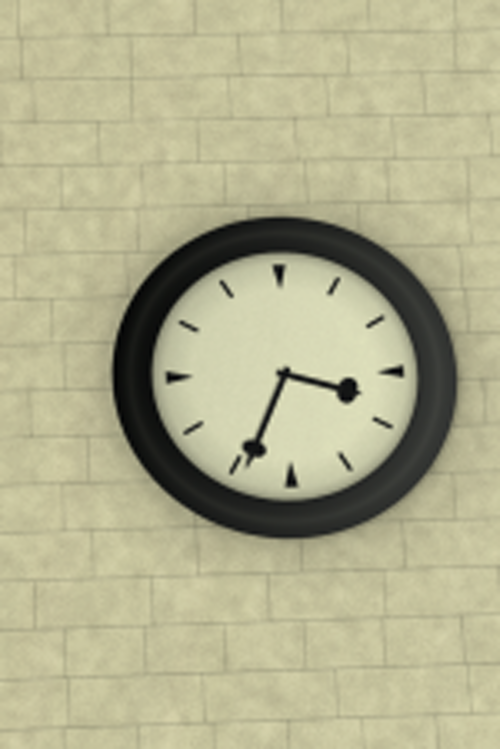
{"hour": 3, "minute": 34}
